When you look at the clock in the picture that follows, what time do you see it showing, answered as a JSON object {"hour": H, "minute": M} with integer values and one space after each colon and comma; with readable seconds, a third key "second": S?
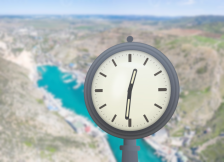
{"hour": 12, "minute": 31}
